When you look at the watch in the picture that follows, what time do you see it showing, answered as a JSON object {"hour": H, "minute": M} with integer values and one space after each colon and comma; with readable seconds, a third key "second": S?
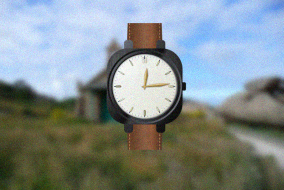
{"hour": 12, "minute": 14}
